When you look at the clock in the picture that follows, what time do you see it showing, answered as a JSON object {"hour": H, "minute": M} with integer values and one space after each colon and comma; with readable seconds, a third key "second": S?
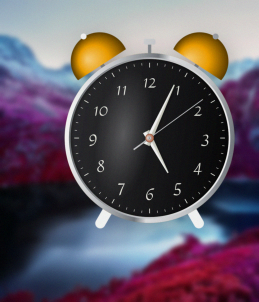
{"hour": 5, "minute": 4, "second": 9}
